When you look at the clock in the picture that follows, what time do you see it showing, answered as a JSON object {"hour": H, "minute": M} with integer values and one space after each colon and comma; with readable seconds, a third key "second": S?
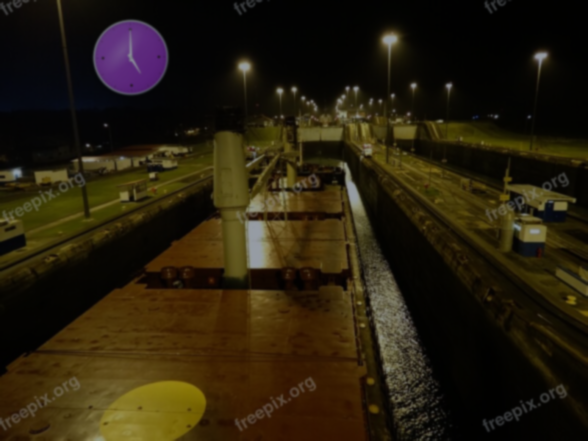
{"hour": 5, "minute": 0}
